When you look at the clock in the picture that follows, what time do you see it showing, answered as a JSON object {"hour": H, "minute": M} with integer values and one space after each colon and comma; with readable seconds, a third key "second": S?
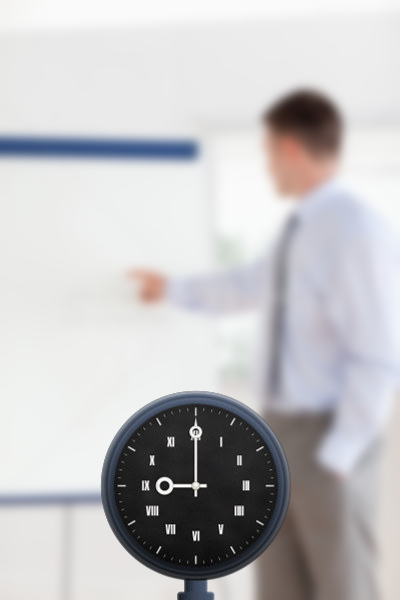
{"hour": 9, "minute": 0}
